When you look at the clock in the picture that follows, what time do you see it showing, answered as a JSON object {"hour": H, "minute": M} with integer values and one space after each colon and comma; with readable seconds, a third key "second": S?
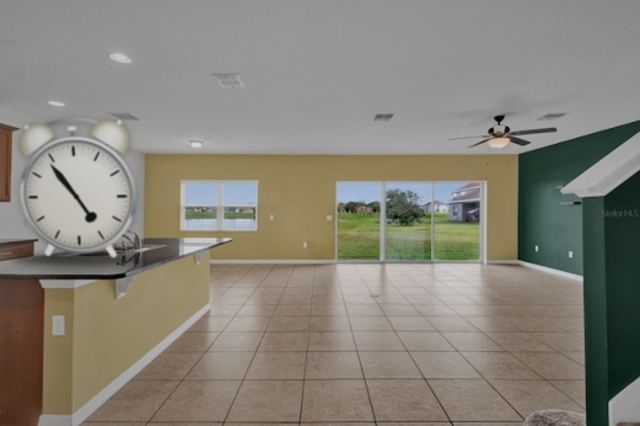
{"hour": 4, "minute": 54}
